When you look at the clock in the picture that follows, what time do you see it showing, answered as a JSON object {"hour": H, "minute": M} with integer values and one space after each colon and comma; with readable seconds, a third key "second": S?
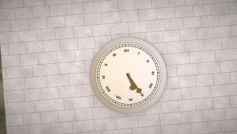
{"hour": 5, "minute": 25}
